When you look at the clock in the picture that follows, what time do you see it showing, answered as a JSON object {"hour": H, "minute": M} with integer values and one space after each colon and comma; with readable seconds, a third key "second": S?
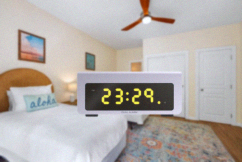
{"hour": 23, "minute": 29}
